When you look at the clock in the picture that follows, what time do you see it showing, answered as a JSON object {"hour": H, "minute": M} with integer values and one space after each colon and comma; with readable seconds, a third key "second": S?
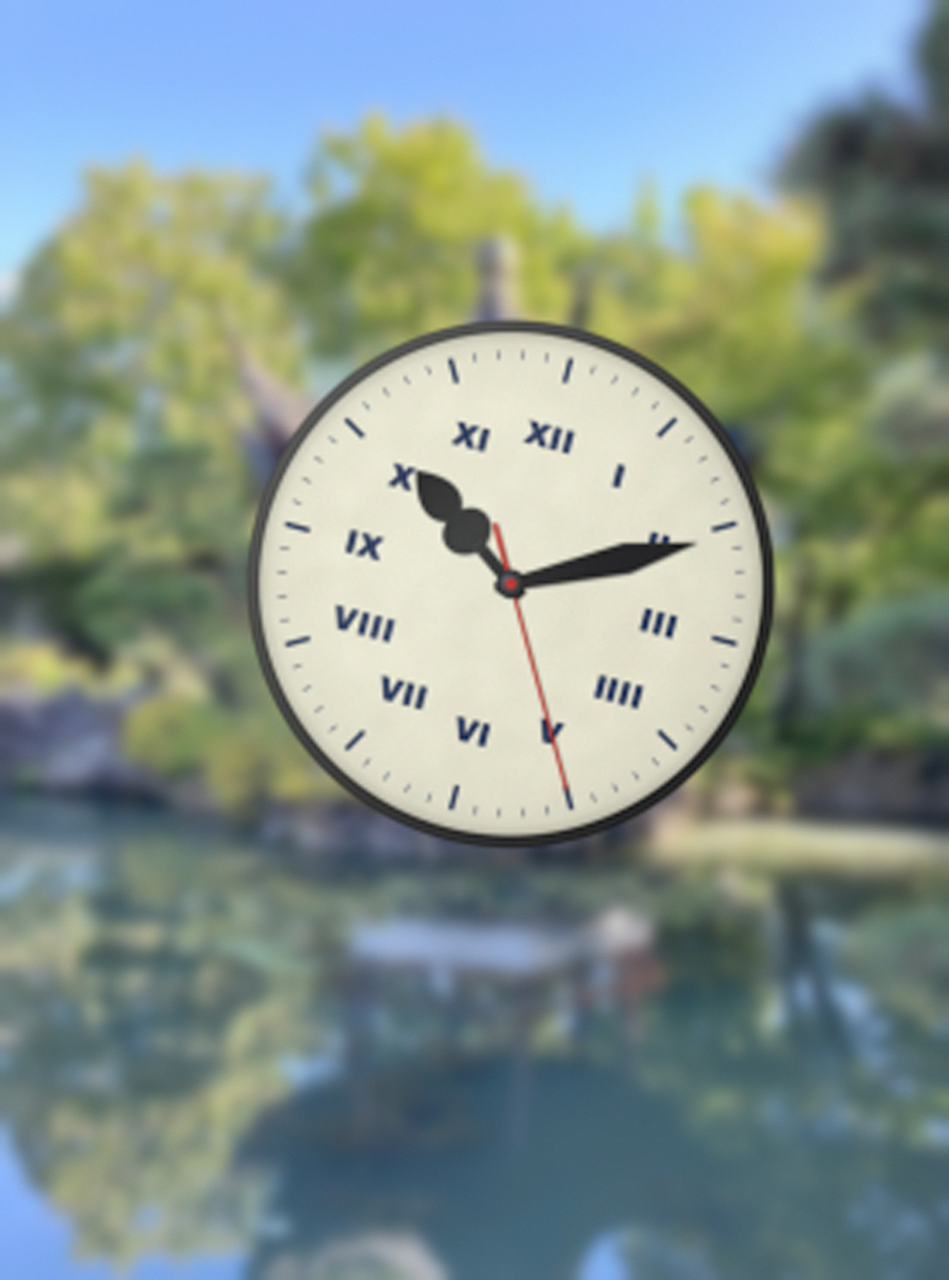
{"hour": 10, "minute": 10, "second": 25}
